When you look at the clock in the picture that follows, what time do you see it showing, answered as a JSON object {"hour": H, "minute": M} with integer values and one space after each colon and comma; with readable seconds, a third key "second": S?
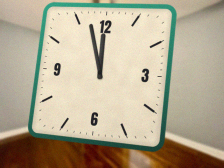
{"hour": 11, "minute": 57}
